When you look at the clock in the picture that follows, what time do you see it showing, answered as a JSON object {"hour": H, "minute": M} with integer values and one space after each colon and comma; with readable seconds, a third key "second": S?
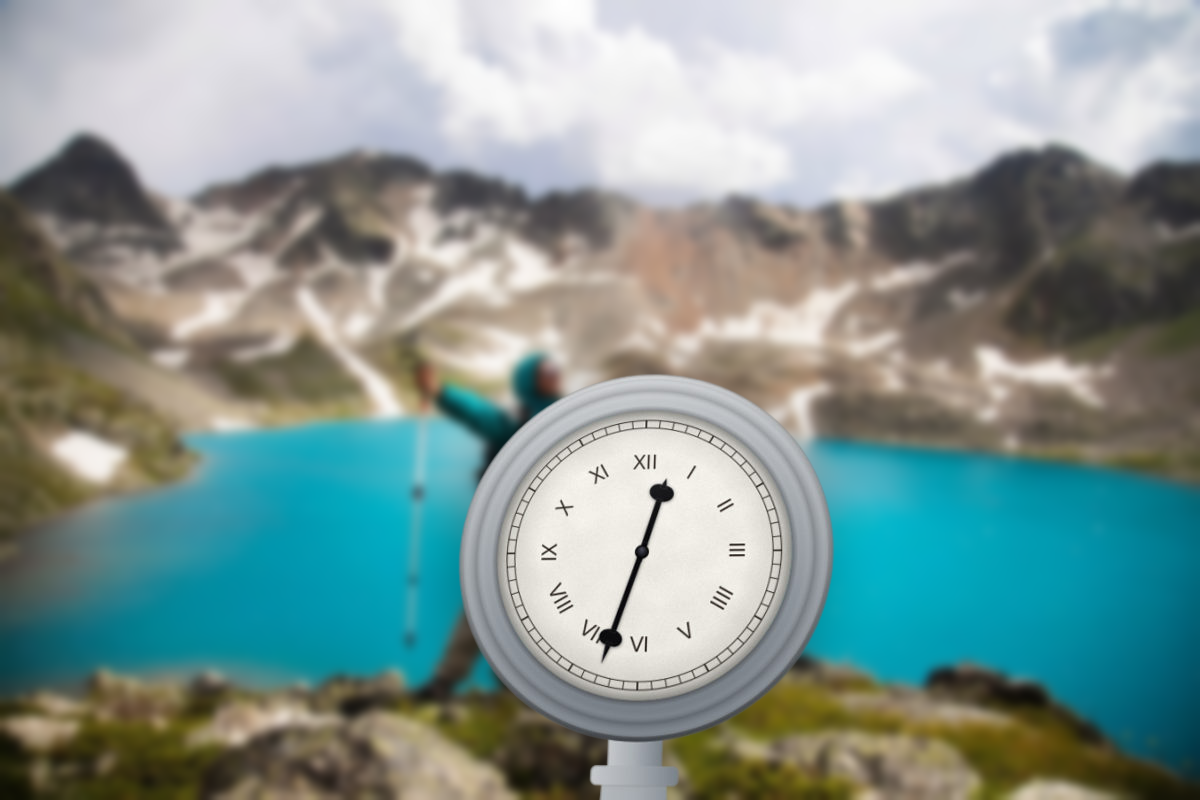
{"hour": 12, "minute": 33}
